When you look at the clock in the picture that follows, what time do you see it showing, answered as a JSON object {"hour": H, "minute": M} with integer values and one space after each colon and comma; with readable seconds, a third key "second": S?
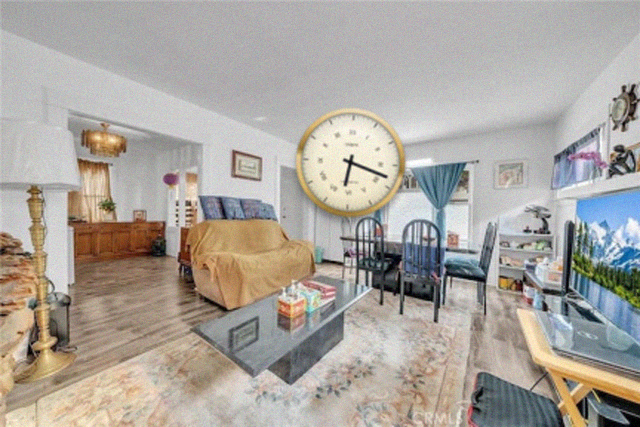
{"hour": 6, "minute": 18}
